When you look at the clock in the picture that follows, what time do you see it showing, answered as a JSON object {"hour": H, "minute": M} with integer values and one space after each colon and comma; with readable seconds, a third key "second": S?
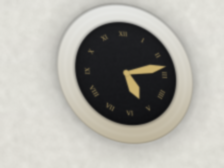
{"hour": 5, "minute": 13}
